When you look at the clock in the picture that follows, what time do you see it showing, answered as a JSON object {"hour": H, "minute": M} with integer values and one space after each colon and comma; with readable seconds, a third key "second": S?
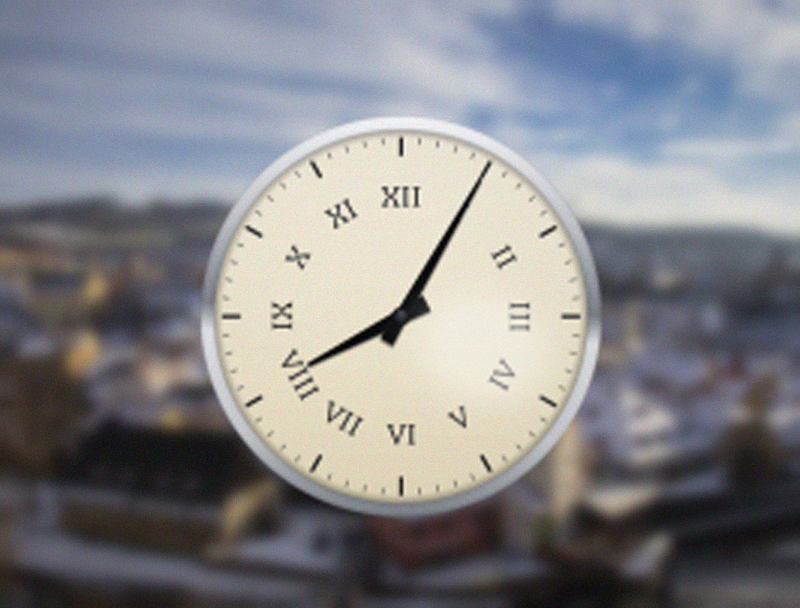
{"hour": 8, "minute": 5}
